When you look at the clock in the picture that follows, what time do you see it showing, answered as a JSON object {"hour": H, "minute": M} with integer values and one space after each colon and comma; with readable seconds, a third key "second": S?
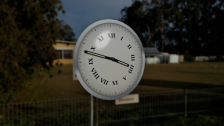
{"hour": 3, "minute": 48}
